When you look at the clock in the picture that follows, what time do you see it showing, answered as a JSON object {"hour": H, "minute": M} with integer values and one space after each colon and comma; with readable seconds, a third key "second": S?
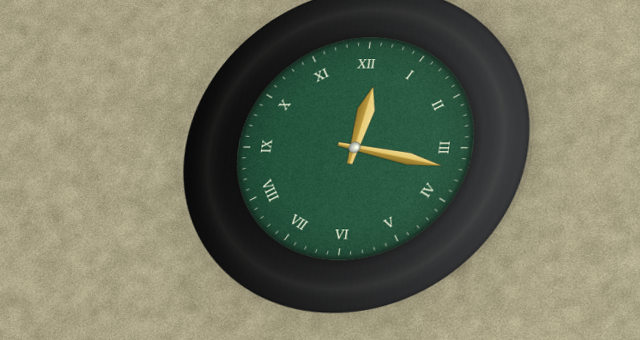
{"hour": 12, "minute": 17}
